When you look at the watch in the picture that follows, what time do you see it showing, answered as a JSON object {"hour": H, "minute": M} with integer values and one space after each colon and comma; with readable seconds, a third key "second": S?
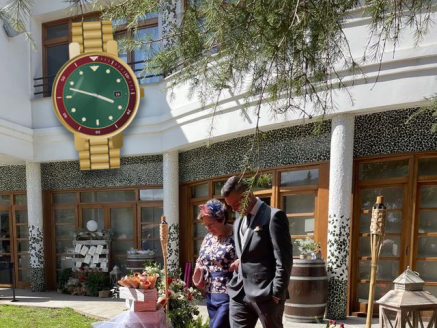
{"hour": 3, "minute": 48}
